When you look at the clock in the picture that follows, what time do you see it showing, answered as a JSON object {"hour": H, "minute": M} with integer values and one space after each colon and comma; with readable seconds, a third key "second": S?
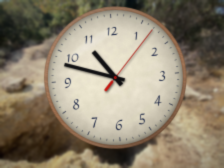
{"hour": 10, "minute": 48, "second": 7}
